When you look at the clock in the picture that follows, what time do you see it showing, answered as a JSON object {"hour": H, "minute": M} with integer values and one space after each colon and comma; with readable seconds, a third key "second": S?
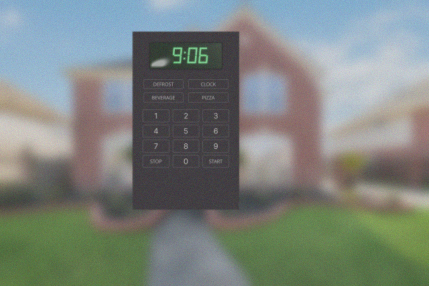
{"hour": 9, "minute": 6}
